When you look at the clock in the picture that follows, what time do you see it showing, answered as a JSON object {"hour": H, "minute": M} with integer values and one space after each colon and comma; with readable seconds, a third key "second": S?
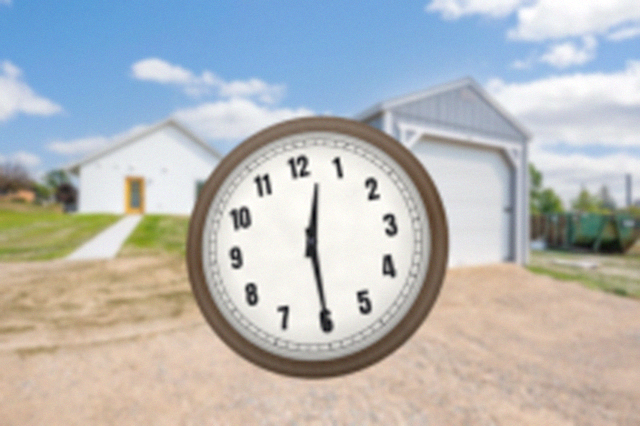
{"hour": 12, "minute": 30}
